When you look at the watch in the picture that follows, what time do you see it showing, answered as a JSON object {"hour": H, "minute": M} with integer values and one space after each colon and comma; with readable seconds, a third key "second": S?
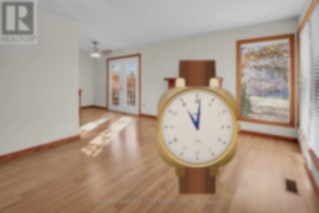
{"hour": 11, "minute": 1}
